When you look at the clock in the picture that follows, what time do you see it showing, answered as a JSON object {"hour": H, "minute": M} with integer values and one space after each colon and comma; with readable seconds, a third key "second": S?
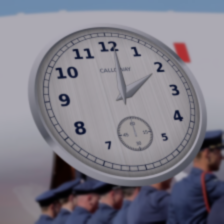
{"hour": 2, "minute": 1}
